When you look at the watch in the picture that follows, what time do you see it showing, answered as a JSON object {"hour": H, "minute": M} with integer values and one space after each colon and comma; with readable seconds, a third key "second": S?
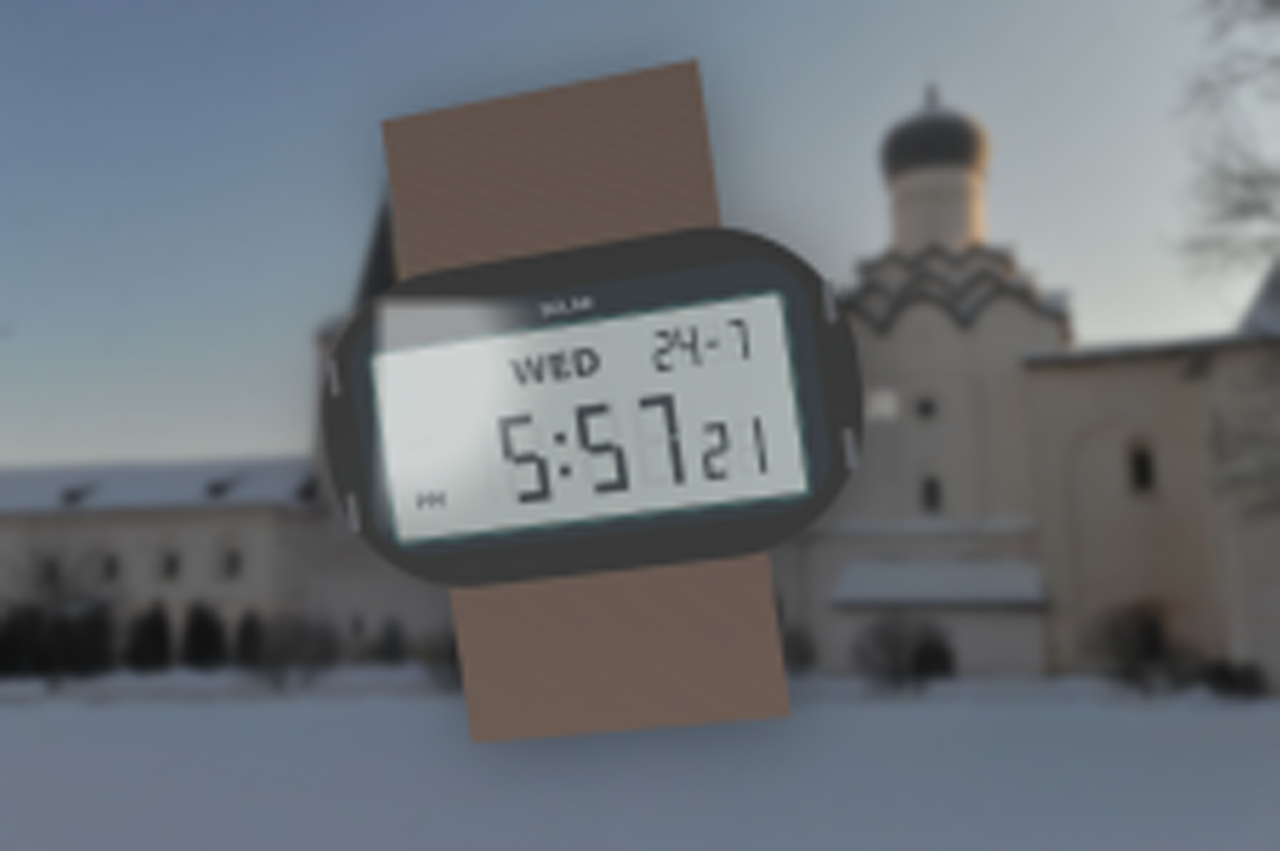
{"hour": 5, "minute": 57, "second": 21}
